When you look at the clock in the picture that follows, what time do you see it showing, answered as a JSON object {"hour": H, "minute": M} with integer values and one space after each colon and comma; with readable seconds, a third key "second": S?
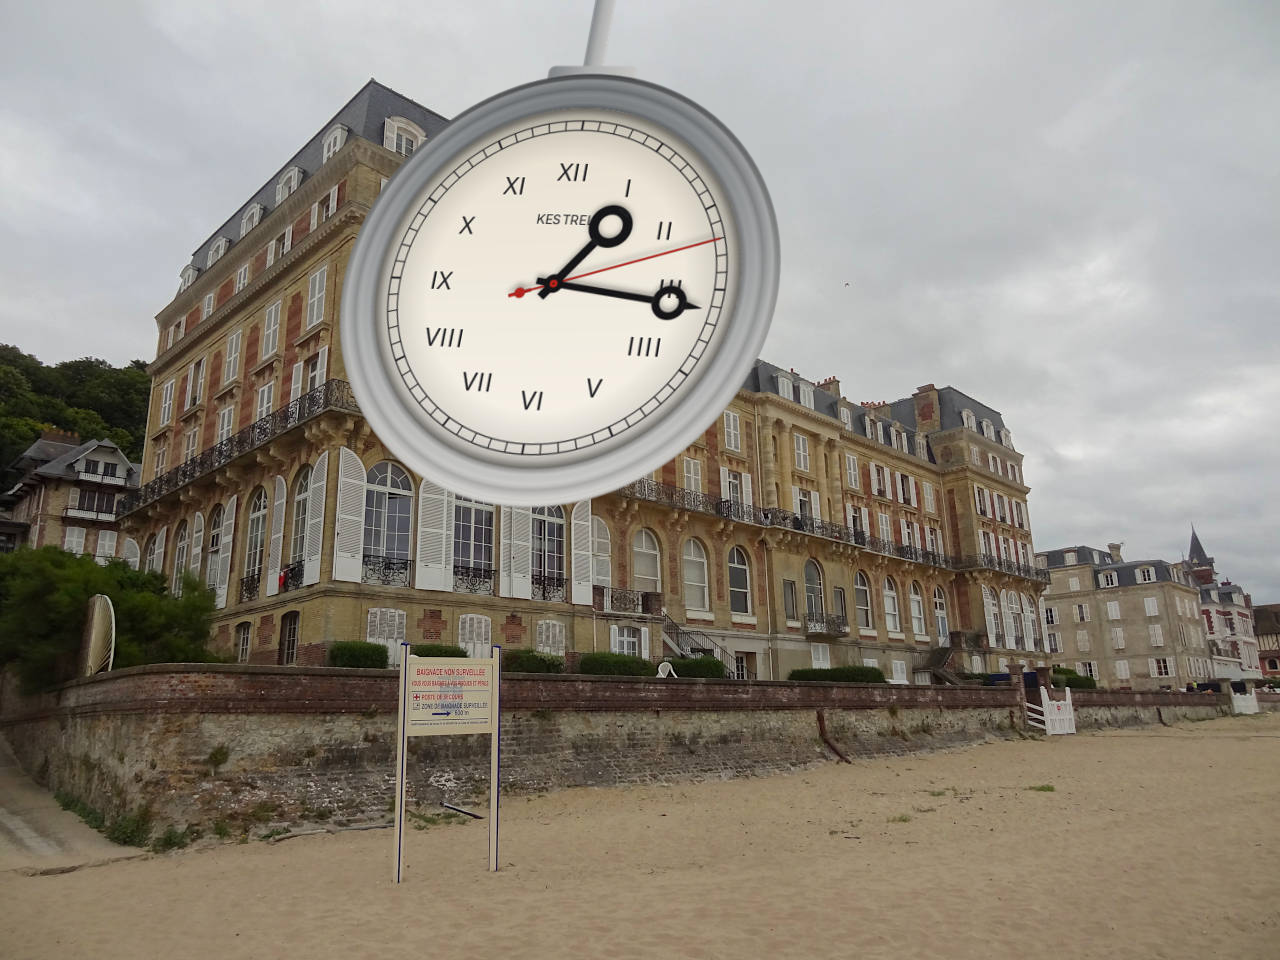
{"hour": 1, "minute": 16, "second": 12}
